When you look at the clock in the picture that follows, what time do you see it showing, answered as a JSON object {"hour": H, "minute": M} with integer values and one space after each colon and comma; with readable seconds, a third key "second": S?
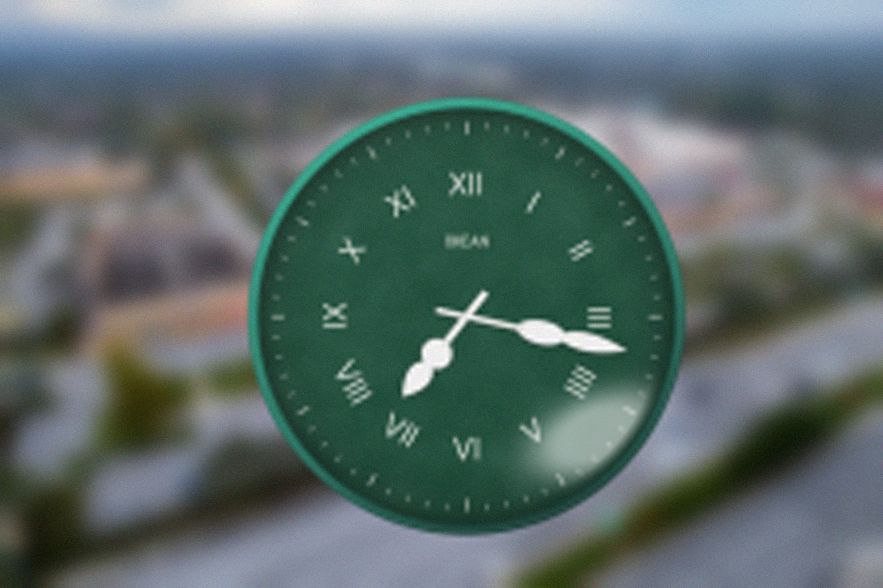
{"hour": 7, "minute": 17}
